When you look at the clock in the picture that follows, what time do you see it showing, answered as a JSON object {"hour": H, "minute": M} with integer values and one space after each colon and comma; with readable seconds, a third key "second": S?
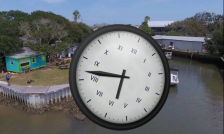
{"hour": 5, "minute": 42}
